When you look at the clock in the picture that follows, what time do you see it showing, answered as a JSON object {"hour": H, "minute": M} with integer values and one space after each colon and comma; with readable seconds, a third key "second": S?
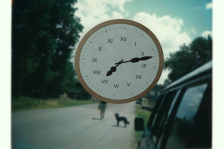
{"hour": 7, "minute": 12}
